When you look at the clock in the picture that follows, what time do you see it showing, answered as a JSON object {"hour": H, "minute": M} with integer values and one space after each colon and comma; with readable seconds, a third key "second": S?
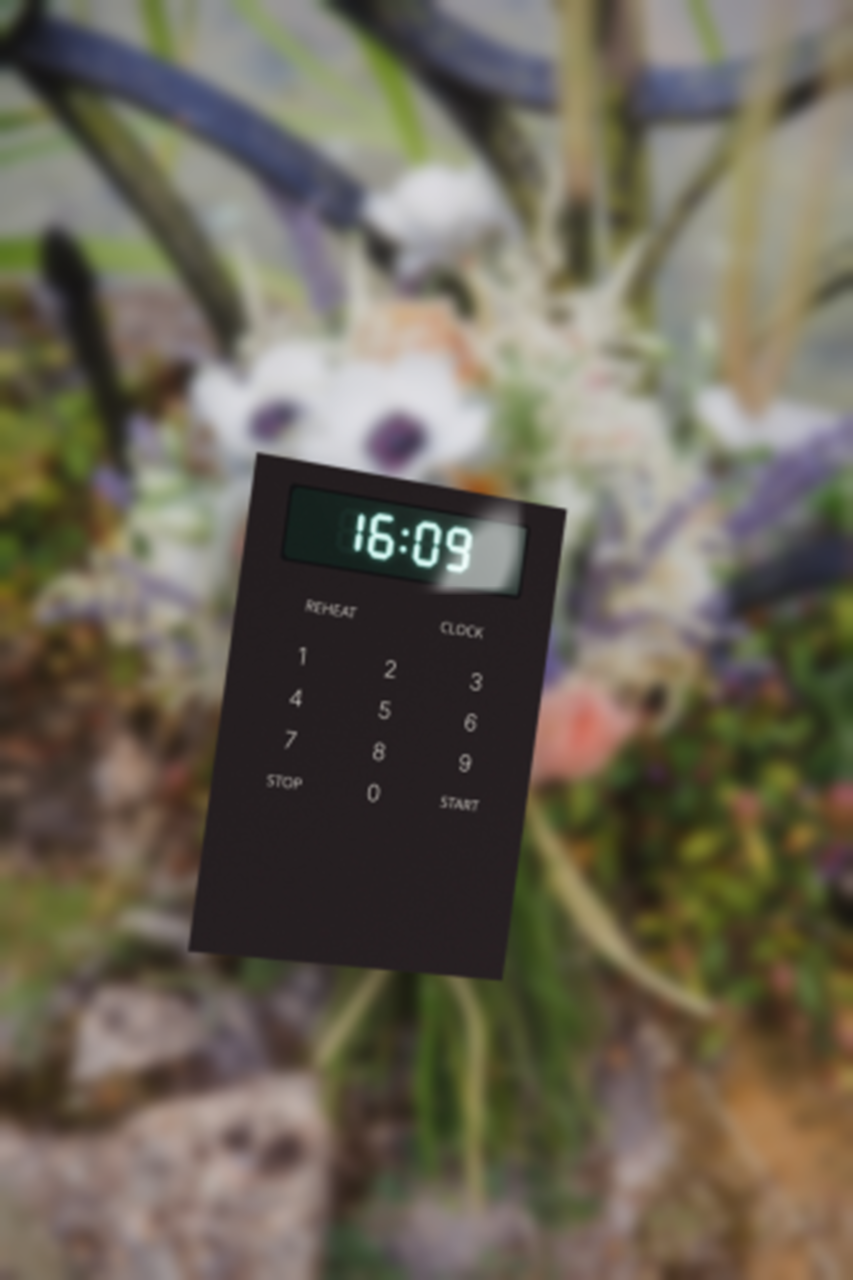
{"hour": 16, "minute": 9}
